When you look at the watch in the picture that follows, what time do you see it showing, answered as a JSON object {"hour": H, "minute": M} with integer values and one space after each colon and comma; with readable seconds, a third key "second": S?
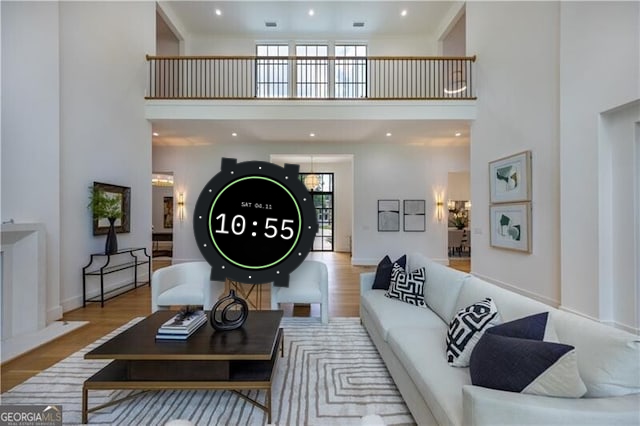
{"hour": 10, "minute": 55}
